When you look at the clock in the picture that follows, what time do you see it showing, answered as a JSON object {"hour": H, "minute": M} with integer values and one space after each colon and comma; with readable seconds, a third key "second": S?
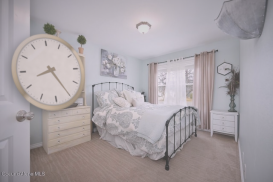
{"hour": 8, "minute": 25}
